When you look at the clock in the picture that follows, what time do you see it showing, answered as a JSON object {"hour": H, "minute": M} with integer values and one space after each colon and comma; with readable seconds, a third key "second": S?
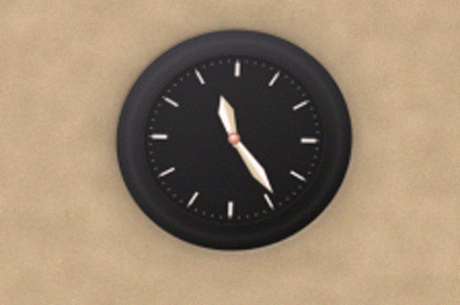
{"hour": 11, "minute": 24}
